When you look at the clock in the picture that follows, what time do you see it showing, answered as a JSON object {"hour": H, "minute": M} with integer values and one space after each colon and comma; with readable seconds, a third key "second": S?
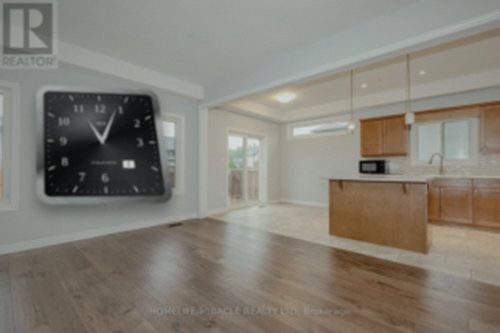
{"hour": 11, "minute": 4}
